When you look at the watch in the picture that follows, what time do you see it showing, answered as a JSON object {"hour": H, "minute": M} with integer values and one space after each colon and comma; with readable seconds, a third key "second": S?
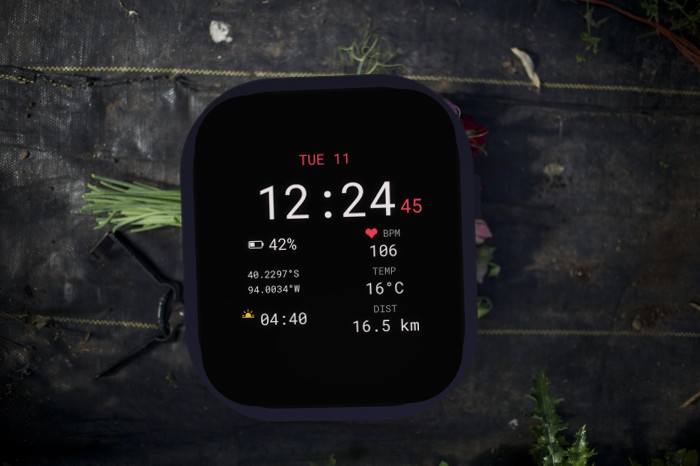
{"hour": 12, "minute": 24, "second": 45}
